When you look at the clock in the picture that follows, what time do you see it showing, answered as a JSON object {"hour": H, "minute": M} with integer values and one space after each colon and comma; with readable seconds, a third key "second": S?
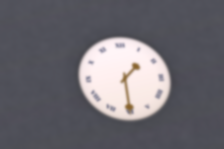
{"hour": 1, "minute": 30}
